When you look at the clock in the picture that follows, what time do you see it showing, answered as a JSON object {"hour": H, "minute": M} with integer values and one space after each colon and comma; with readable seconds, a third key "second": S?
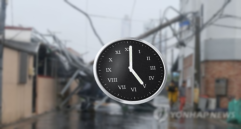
{"hour": 5, "minute": 1}
